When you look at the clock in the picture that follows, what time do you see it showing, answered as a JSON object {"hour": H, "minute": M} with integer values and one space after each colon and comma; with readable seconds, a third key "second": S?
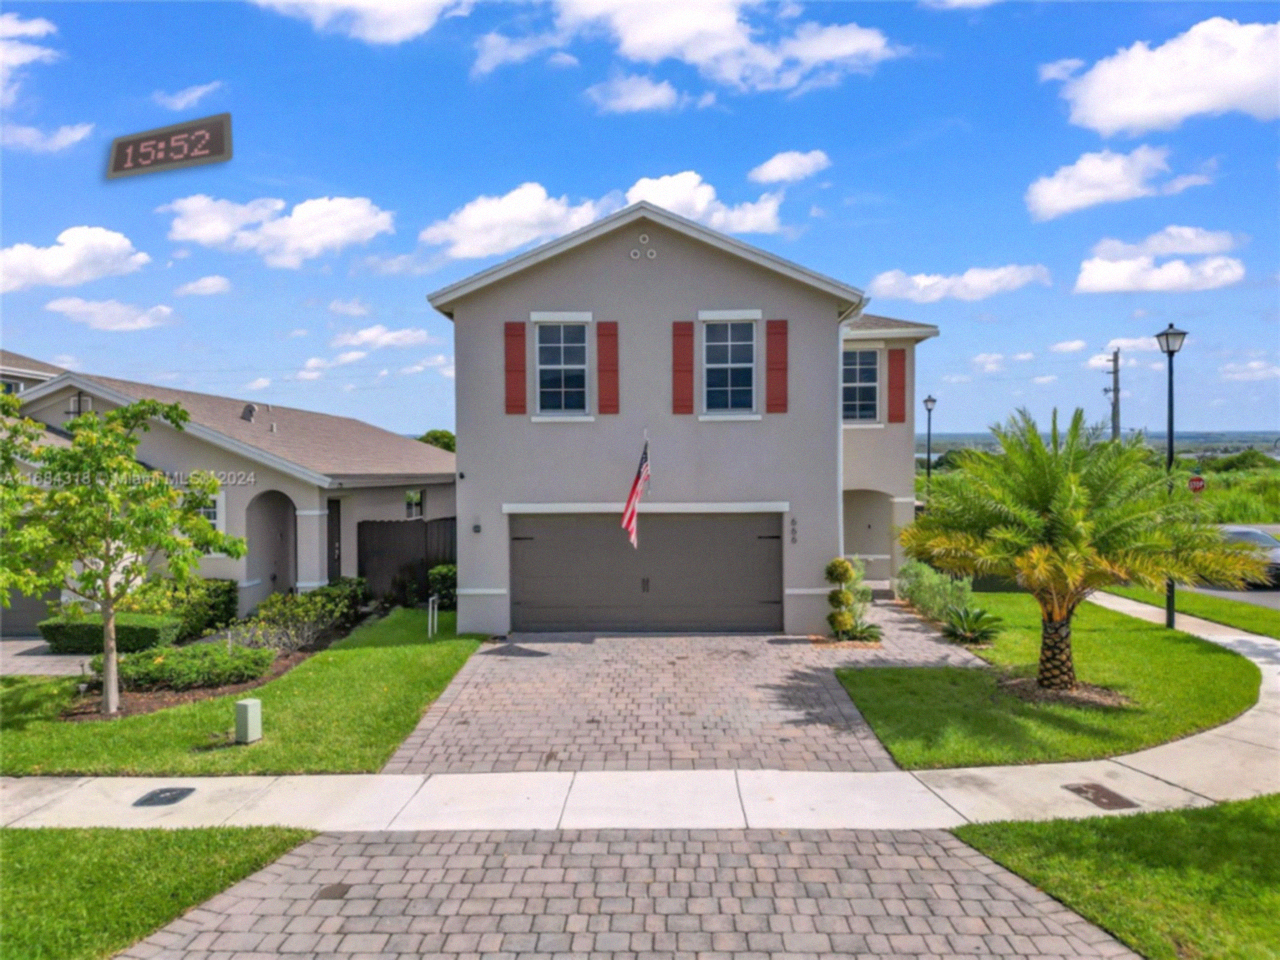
{"hour": 15, "minute": 52}
